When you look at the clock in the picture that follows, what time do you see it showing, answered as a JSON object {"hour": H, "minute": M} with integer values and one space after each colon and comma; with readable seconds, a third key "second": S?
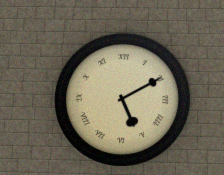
{"hour": 5, "minute": 10}
